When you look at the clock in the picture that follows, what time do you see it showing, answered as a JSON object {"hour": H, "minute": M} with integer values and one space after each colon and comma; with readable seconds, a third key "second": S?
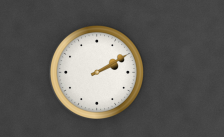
{"hour": 2, "minute": 10}
